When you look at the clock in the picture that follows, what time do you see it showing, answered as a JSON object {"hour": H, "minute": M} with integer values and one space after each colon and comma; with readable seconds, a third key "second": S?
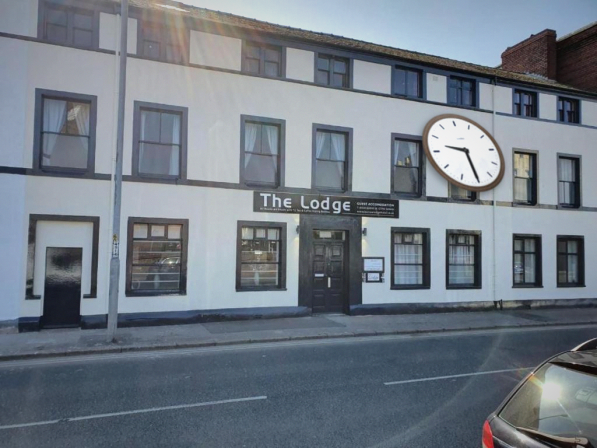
{"hour": 9, "minute": 30}
